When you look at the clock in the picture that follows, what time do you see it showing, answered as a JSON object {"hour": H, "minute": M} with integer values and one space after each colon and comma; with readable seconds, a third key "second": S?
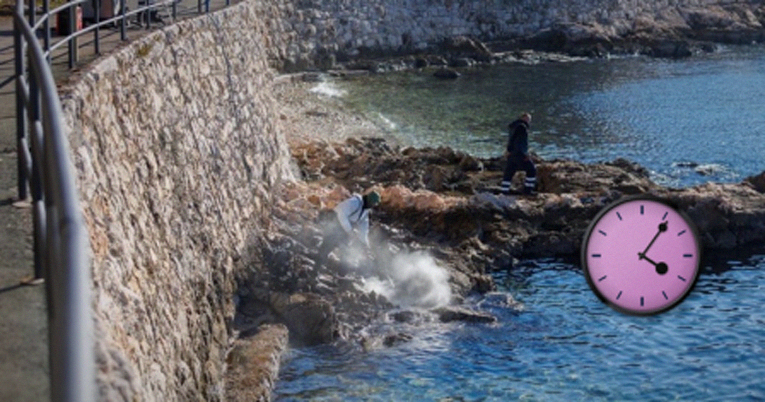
{"hour": 4, "minute": 6}
